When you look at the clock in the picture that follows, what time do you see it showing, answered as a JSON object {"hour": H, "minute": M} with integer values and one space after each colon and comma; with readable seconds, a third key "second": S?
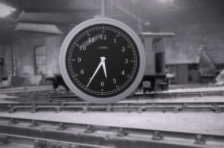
{"hour": 5, "minute": 35}
